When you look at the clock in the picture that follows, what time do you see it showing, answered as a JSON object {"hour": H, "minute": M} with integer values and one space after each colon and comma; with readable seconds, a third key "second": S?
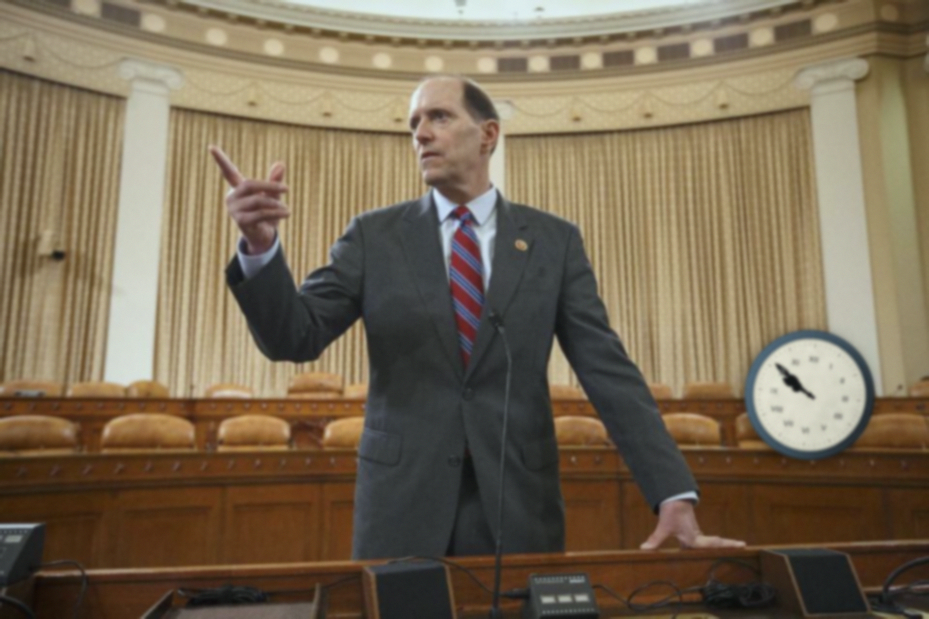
{"hour": 9, "minute": 51}
